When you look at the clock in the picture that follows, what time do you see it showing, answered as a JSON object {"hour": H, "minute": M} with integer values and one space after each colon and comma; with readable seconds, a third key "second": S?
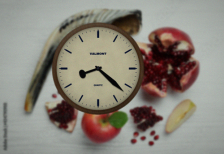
{"hour": 8, "minute": 22}
